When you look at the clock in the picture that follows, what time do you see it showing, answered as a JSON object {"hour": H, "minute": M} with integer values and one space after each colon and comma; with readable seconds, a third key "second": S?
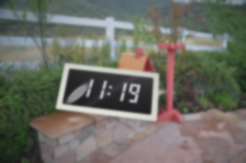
{"hour": 11, "minute": 19}
